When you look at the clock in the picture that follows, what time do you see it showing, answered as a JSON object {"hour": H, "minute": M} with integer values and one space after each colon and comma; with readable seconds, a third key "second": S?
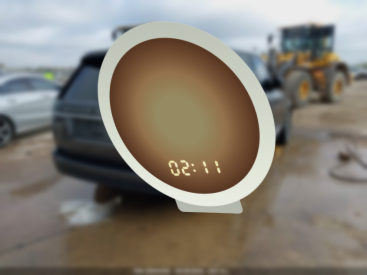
{"hour": 2, "minute": 11}
